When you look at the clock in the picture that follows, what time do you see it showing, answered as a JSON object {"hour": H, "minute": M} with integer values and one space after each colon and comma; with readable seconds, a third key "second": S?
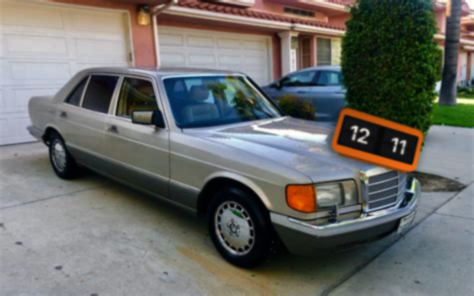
{"hour": 12, "minute": 11}
